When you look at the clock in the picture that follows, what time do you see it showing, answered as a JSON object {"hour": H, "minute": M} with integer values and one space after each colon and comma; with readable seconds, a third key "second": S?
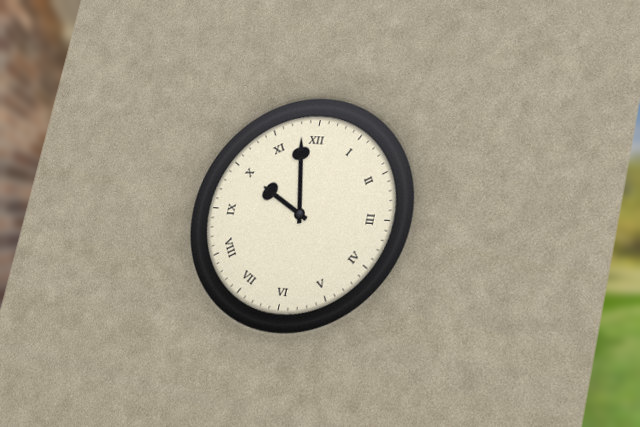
{"hour": 9, "minute": 58}
